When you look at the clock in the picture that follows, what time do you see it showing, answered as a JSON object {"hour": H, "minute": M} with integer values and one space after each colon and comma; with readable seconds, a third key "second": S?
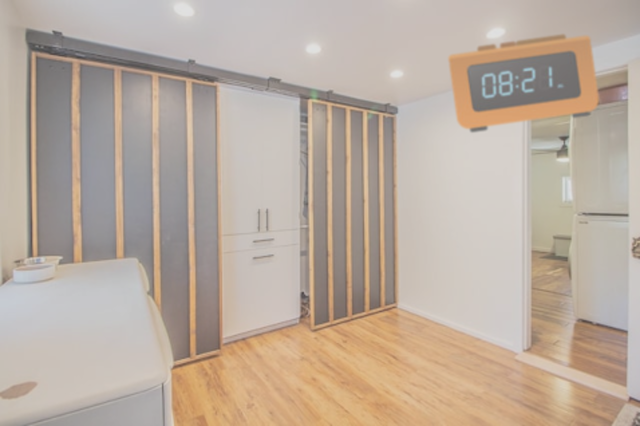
{"hour": 8, "minute": 21}
